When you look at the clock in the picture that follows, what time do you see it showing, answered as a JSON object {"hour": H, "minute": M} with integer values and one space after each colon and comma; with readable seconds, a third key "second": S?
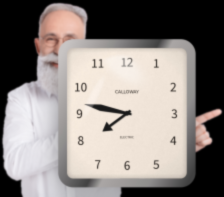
{"hour": 7, "minute": 47}
